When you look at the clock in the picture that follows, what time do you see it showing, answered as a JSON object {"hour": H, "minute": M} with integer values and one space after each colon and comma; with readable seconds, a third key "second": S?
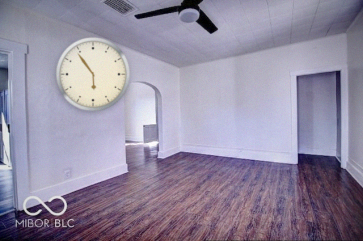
{"hour": 5, "minute": 54}
